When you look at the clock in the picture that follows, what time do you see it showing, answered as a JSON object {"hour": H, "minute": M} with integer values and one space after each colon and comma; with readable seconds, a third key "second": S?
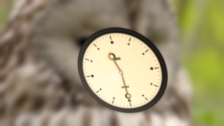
{"hour": 11, "minute": 30}
